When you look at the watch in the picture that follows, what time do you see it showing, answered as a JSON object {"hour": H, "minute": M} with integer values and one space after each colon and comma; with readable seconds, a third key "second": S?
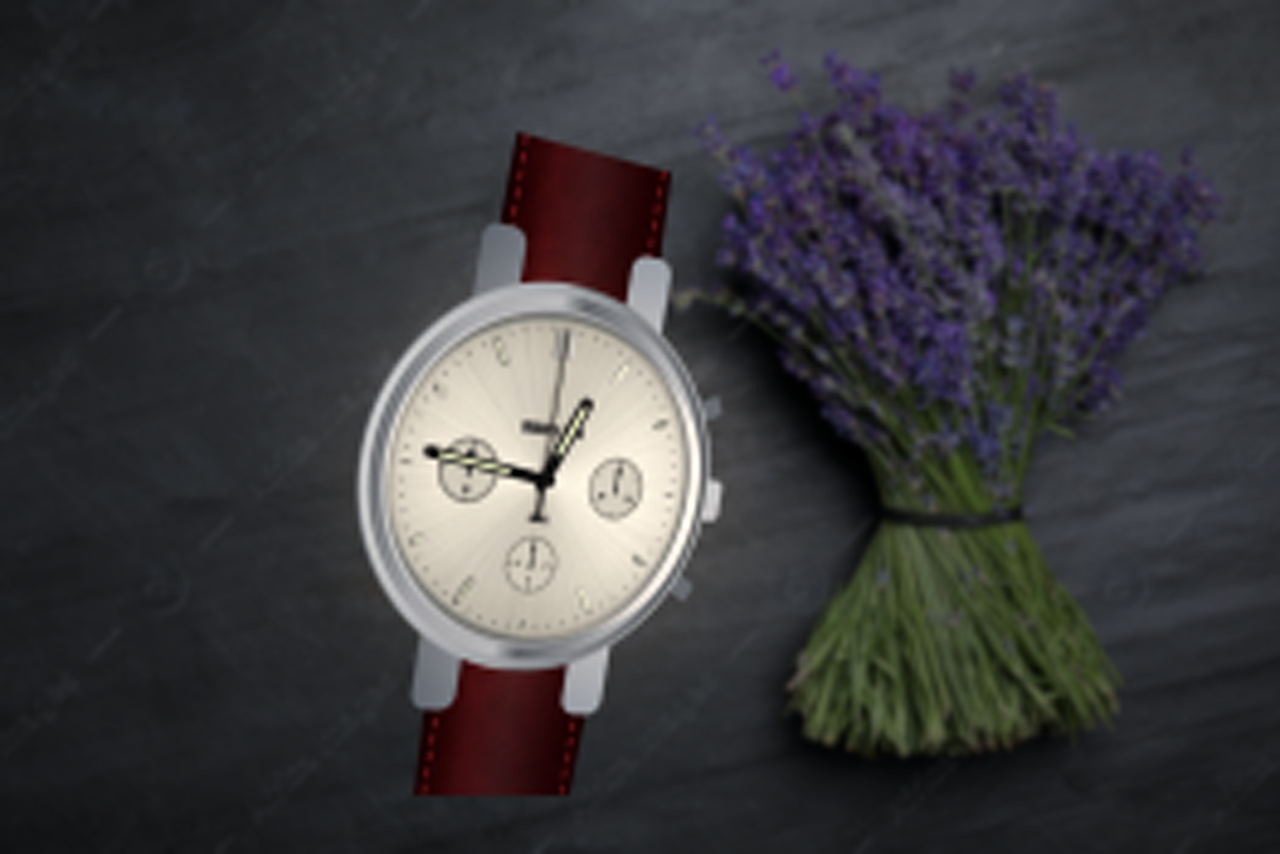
{"hour": 12, "minute": 46}
